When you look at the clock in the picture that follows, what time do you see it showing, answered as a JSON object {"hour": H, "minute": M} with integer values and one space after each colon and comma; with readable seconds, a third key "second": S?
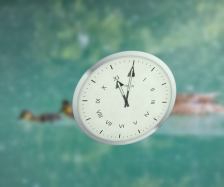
{"hour": 11, "minute": 0}
